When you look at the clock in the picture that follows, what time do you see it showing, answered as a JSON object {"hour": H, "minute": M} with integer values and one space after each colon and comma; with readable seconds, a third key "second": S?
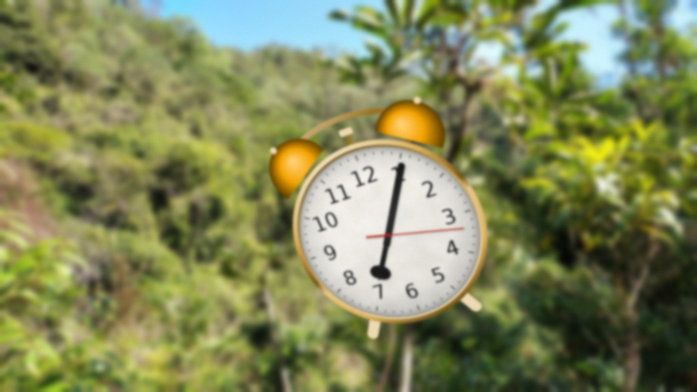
{"hour": 7, "minute": 5, "second": 17}
